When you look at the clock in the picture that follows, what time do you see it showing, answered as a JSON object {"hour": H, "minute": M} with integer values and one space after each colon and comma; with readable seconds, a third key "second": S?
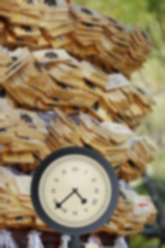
{"hour": 4, "minute": 38}
